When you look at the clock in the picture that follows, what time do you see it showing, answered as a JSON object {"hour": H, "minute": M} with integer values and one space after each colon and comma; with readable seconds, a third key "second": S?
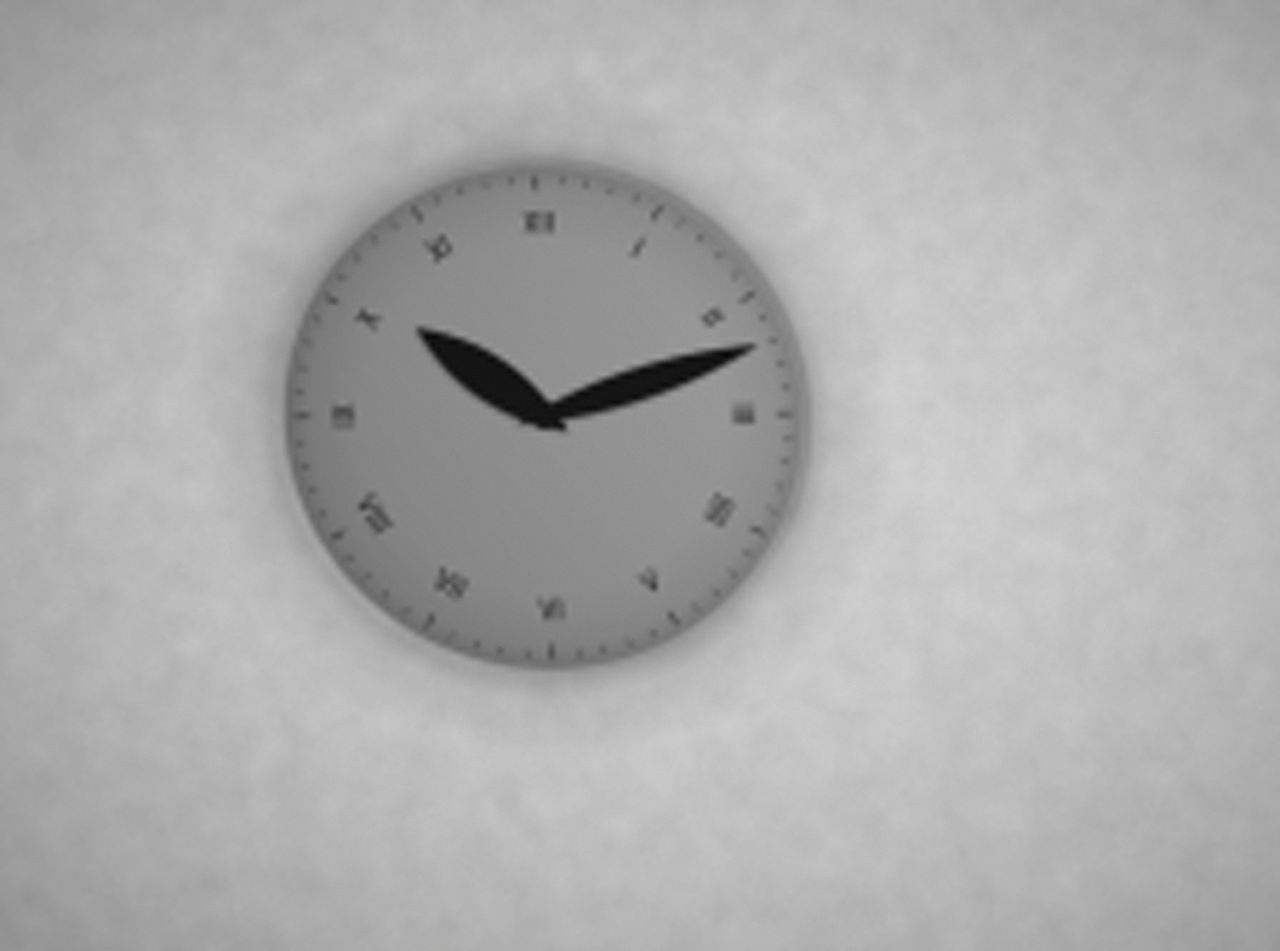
{"hour": 10, "minute": 12}
